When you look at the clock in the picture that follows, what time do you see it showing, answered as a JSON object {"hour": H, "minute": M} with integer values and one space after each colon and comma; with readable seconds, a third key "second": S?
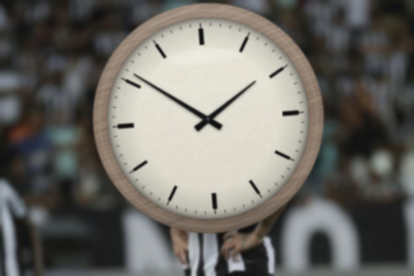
{"hour": 1, "minute": 51}
